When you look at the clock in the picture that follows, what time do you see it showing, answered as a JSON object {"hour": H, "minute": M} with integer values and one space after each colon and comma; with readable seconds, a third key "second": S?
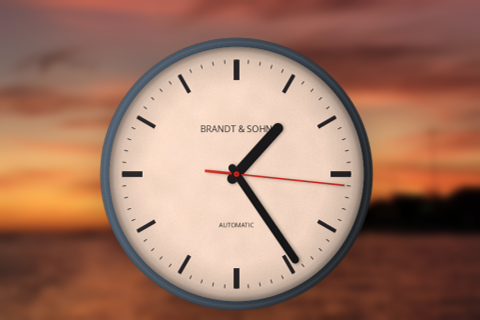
{"hour": 1, "minute": 24, "second": 16}
